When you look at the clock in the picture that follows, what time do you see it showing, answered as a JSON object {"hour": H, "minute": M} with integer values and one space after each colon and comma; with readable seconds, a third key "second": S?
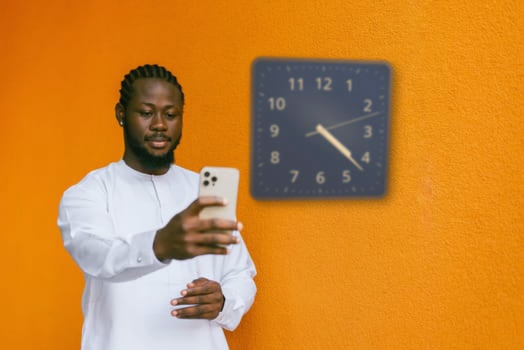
{"hour": 4, "minute": 22, "second": 12}
